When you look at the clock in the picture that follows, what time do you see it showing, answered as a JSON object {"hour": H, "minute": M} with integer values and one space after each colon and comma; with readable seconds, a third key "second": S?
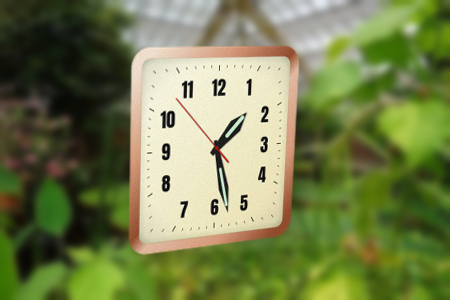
{"hour": 1, "minute": 27, "second": 53}
